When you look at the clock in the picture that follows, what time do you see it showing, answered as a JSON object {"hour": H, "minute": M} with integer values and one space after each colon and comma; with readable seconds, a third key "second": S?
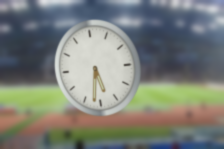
{"hour": 5, "minute": 32}
